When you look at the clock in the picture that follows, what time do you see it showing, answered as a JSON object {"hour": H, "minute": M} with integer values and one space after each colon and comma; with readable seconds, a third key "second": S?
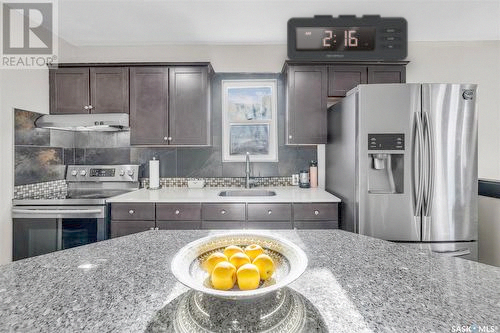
{"hour": 2, "minute": 16}
